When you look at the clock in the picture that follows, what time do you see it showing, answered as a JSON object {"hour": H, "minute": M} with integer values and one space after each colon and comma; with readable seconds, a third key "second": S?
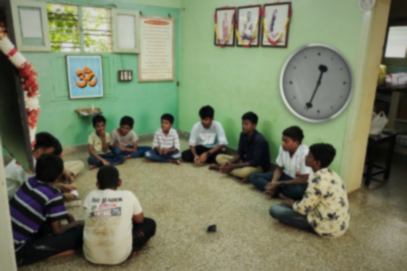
{"hour": 12, "minute": 34}
